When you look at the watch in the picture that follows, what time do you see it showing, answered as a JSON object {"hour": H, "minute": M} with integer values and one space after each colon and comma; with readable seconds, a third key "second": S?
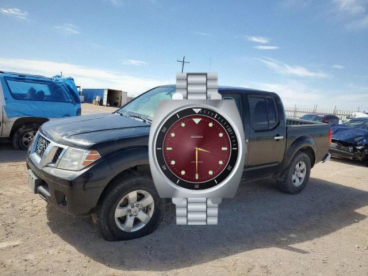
{"hour": 3, "minute": 30}
